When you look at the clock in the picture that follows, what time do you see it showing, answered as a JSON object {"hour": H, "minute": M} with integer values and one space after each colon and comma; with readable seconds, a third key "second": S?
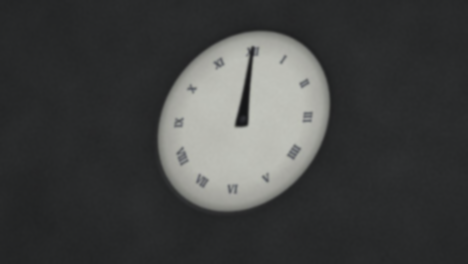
{"hour": 12, "minute": 0}
